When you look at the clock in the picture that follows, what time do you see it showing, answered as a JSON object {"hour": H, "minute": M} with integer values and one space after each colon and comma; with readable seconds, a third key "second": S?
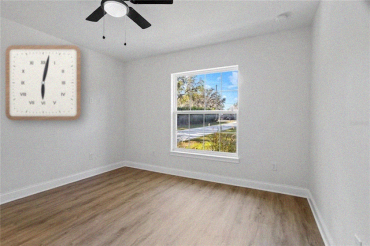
{"hour": 6, "minute": 2}
